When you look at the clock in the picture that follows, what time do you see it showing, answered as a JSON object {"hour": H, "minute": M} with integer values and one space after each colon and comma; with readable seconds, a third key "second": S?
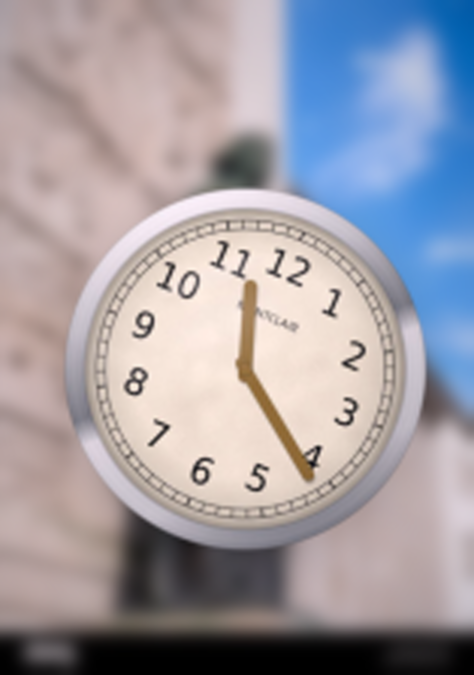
{"hour": 11, "minute": 21}
